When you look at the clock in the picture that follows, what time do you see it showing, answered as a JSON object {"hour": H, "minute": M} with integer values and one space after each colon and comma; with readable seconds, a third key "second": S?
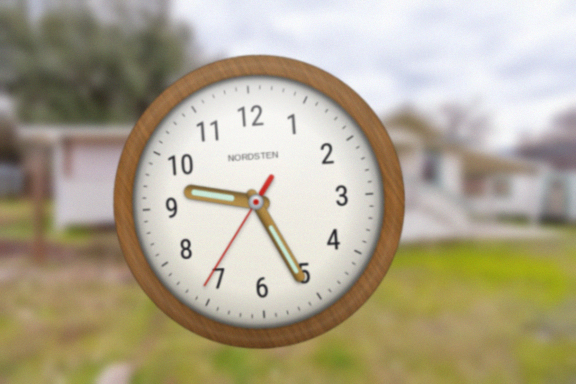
{"hour": 9, "minute": 25, "second": 36}
